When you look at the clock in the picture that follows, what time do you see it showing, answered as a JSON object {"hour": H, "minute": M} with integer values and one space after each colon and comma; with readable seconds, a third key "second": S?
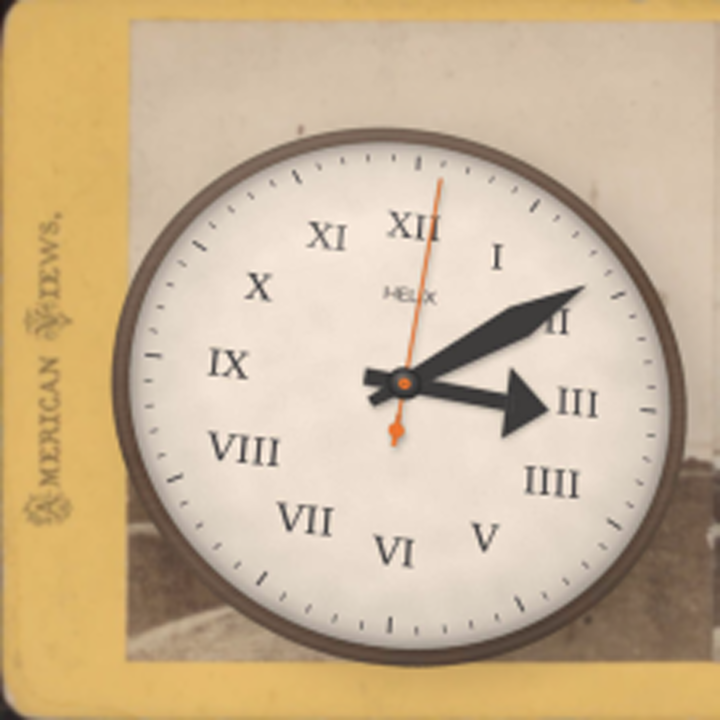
{"hour": 3, "minute": 9, "second": 1}
